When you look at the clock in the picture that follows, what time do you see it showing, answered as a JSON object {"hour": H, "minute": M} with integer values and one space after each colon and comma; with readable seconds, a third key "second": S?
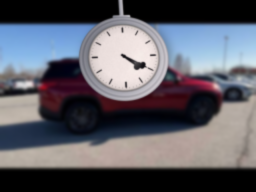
{"hour": 4, "minute": 20}
